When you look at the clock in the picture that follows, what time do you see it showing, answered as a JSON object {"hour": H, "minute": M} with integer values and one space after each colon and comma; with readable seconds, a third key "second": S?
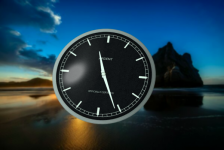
{"hour": 11, "minute": 26}
